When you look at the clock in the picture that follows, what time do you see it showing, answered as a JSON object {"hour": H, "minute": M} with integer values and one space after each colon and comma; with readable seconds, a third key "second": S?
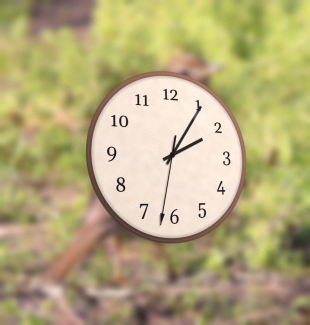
{"hour": 2, "minute": 5, "second": 32}
